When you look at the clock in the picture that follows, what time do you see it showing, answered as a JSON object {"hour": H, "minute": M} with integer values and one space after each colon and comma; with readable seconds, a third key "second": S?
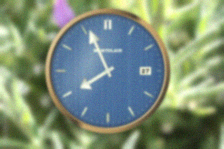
{"hour": 7, "minute": 56}
